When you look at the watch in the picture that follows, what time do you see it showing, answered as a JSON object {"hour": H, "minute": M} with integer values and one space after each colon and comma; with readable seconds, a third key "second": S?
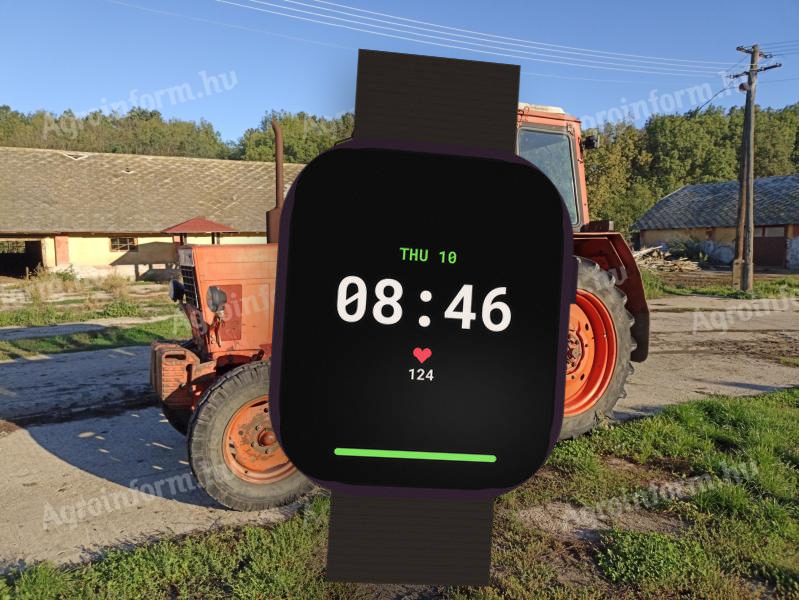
{"hour": 8, "minute": 46}
